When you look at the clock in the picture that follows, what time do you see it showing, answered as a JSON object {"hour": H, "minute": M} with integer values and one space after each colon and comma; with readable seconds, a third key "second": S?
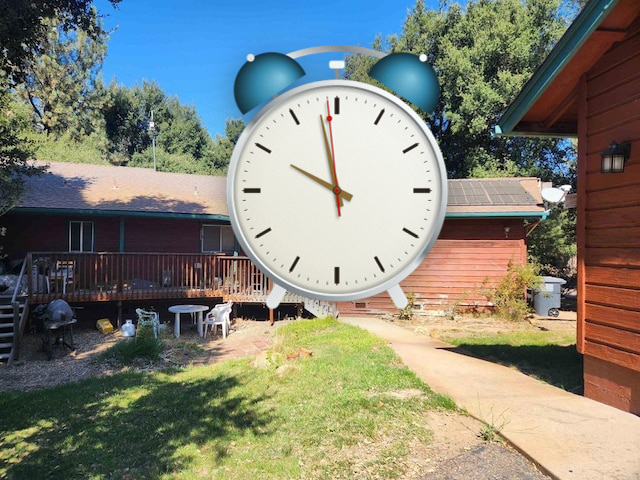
{"hour": 9, "minute": 57, "second": 59}
